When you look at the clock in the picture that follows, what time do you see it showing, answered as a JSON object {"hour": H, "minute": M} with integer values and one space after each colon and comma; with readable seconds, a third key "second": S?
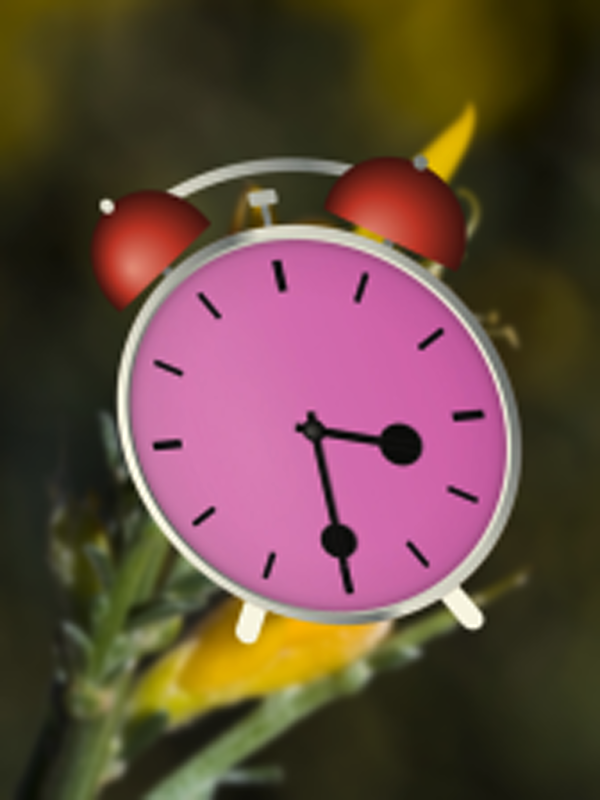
{"hour": 3, "minute": 30}
